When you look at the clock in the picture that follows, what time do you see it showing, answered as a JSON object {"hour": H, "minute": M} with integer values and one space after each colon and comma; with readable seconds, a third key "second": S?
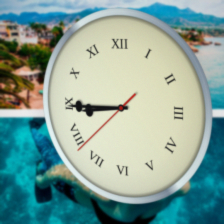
{"hour": 8, "minute": 44, "second": 38}
